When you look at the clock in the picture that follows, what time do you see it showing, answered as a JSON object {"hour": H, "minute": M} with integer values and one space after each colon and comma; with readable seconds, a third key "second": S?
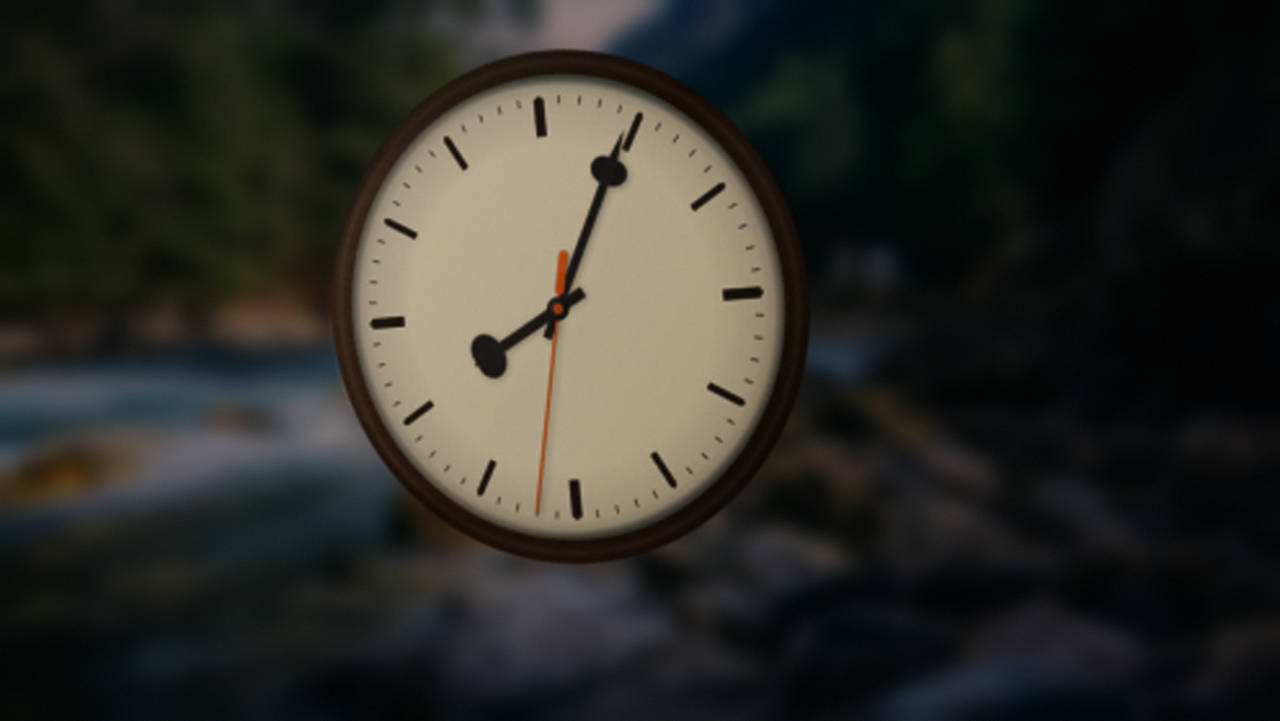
{"hour": 8, "minute": 4, "second": 32}
